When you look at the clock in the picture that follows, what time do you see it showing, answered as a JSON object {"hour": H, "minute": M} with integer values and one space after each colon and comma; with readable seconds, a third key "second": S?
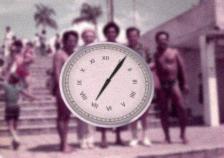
{"hour": 7, "minute": 6}
